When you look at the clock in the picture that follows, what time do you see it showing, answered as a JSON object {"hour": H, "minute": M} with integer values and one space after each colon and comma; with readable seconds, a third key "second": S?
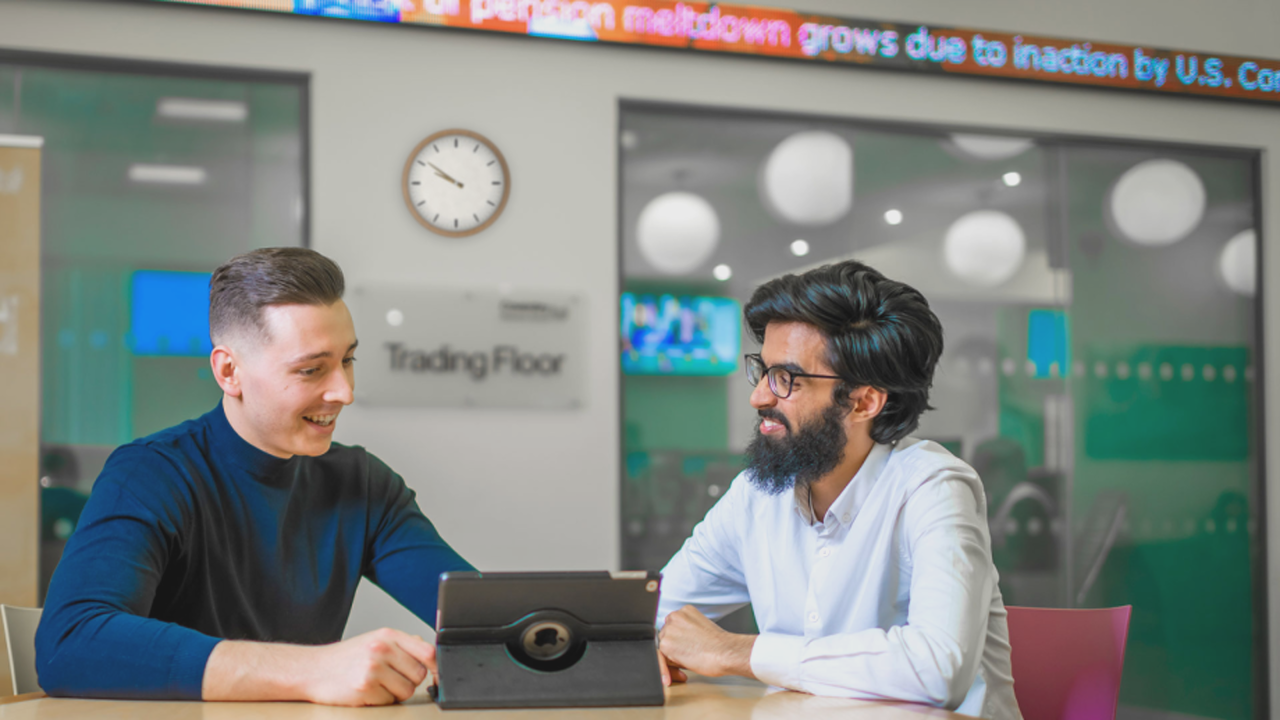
{"hour": 9, "minute": 51}
